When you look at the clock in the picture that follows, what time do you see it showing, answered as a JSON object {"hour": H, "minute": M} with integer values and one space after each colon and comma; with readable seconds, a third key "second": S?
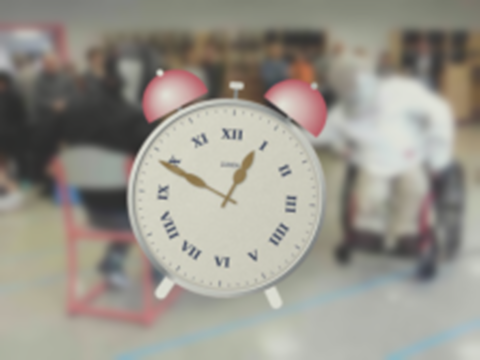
{"hour": 12, "minute": 49}
